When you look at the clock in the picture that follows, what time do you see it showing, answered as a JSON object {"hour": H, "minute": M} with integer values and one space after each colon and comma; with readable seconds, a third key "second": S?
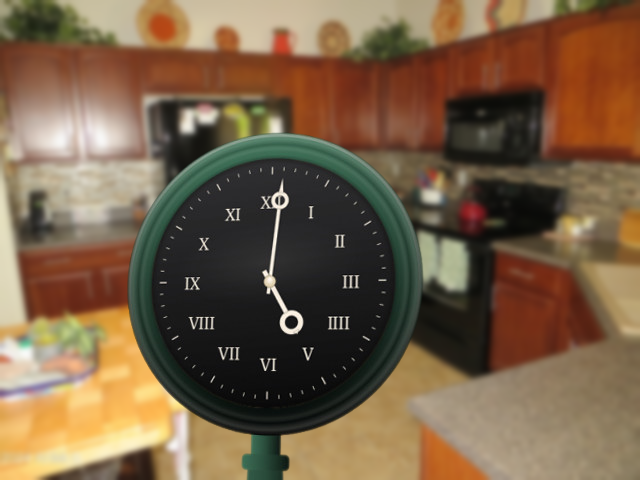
{"hour": 5, "minute": 1}
